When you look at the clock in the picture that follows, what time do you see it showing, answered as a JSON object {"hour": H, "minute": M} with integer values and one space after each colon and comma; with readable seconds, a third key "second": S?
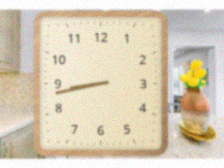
{"hour": 8, "minute": 43}
